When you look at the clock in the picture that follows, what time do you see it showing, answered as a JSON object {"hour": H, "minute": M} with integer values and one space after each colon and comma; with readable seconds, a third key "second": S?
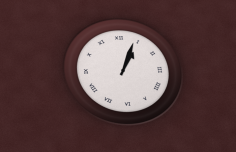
{"hour": 1, "minute": 4}
